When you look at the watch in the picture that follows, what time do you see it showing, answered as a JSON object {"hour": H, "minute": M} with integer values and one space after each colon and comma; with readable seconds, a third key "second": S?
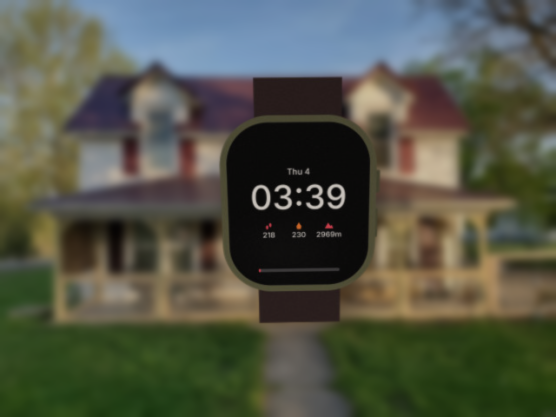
{"hour": 3, "minute": 39}
